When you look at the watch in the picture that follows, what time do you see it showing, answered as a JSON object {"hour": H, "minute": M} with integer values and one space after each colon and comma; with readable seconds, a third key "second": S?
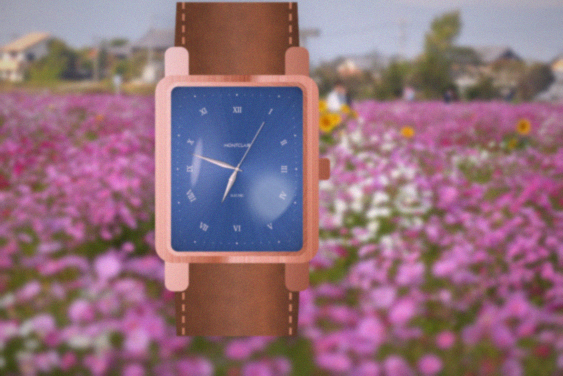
{"hour": 6, "minute": 48, "second": 5}
